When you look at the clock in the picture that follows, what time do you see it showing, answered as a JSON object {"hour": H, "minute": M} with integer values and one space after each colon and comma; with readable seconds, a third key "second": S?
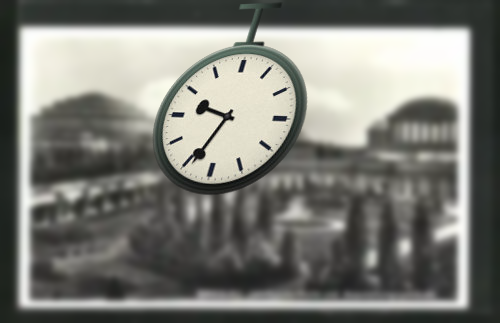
{"hour": 9, "minute": 34}
